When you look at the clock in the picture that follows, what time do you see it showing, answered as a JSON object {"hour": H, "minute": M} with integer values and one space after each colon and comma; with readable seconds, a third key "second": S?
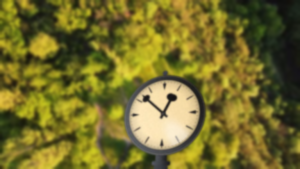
{"hour": 12, "minute": 52}
